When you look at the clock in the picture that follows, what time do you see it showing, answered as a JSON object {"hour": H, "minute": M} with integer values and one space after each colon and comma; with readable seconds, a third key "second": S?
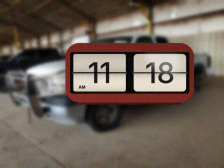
{"hour": 11, "minute": 18}
